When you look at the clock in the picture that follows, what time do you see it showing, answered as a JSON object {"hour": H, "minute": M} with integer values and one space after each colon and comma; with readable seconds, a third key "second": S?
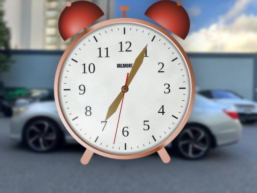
{"hour": 7, "minute": 4, "second": 32}
